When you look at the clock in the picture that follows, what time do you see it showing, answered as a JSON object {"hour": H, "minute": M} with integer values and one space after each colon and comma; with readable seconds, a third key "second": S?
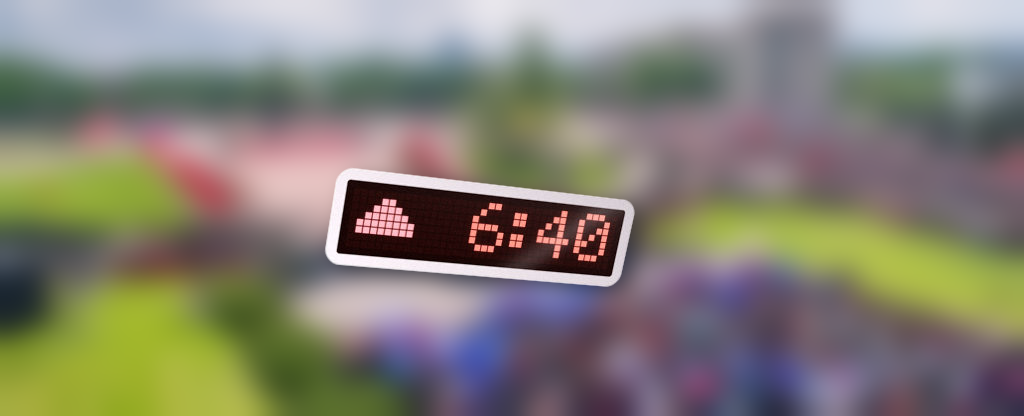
{"hour": 6, "minute": 40}
